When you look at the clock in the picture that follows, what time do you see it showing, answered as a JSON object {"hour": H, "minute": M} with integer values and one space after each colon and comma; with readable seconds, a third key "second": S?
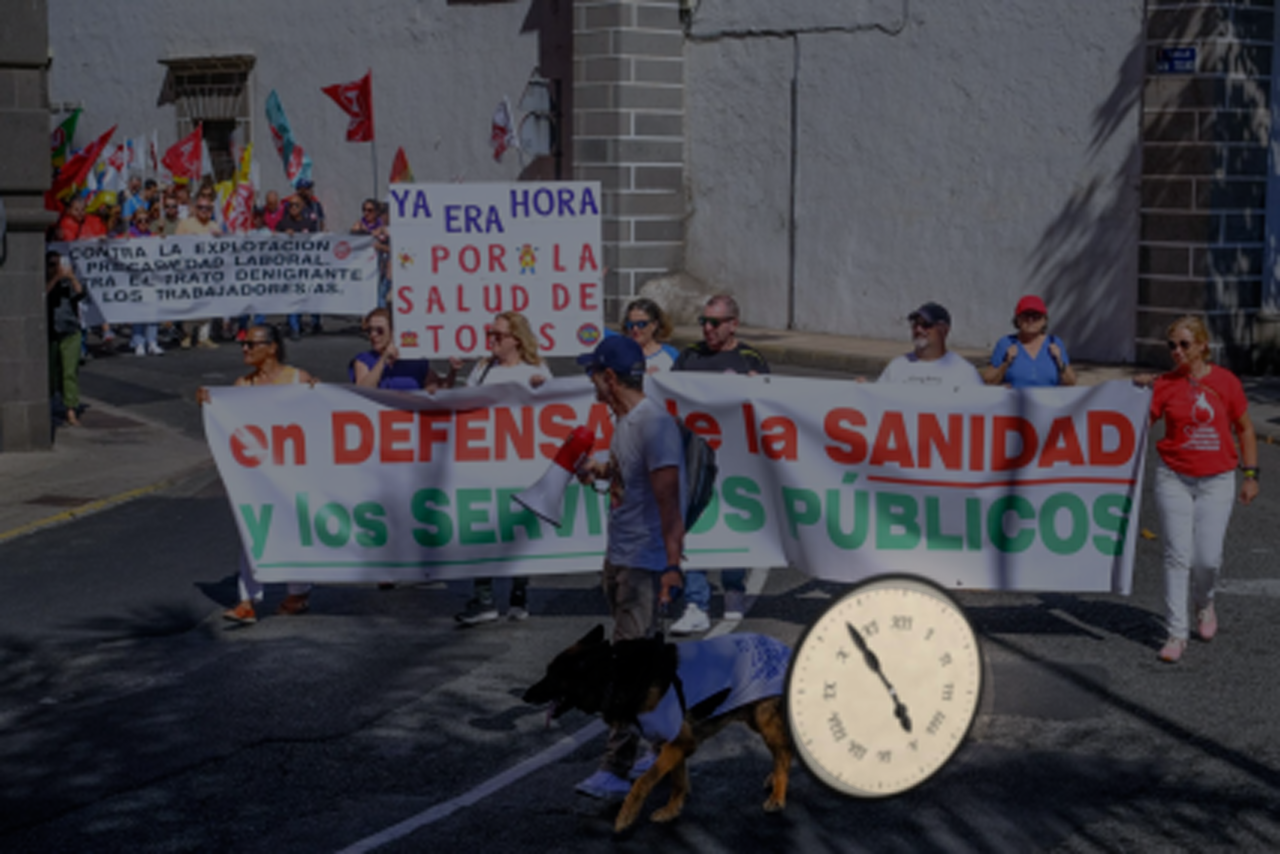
{"hour": 4, "minute": 53}
